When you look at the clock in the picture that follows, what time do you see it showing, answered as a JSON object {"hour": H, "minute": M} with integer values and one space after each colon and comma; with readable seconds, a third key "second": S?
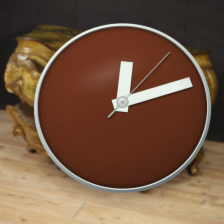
{"hour": 12, "minute": 12, "second": 7}
